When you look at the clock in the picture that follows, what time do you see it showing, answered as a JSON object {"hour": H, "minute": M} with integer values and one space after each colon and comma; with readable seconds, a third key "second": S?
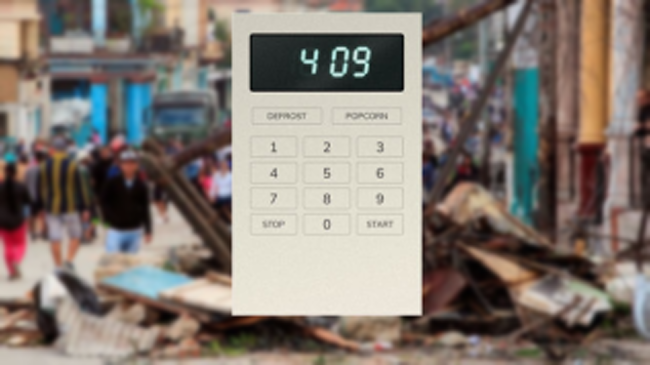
{"hour": 4, "minute": 9}
